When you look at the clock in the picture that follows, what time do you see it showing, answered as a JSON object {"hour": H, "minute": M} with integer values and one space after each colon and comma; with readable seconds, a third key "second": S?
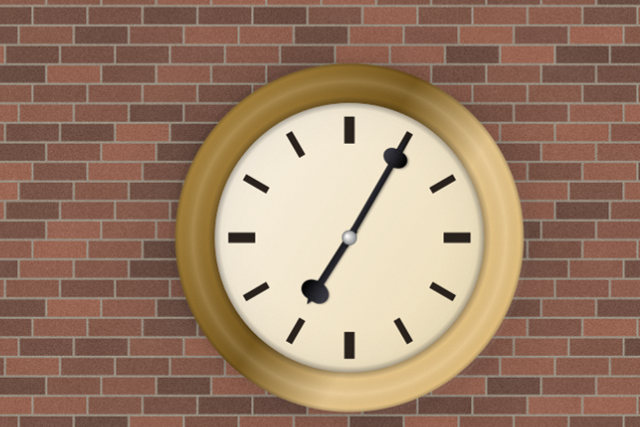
{"hour": 7, "minute": 5}
